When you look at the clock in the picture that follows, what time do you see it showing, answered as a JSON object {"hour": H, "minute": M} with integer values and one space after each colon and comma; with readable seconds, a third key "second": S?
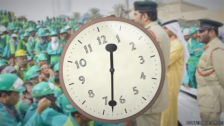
{"hour": 12, "minute": 33}
